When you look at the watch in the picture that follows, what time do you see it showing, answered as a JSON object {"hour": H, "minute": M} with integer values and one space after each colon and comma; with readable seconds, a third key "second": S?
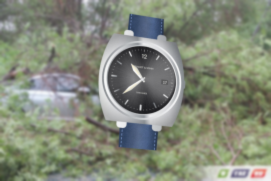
{"hour": 10, "minute": 38}
